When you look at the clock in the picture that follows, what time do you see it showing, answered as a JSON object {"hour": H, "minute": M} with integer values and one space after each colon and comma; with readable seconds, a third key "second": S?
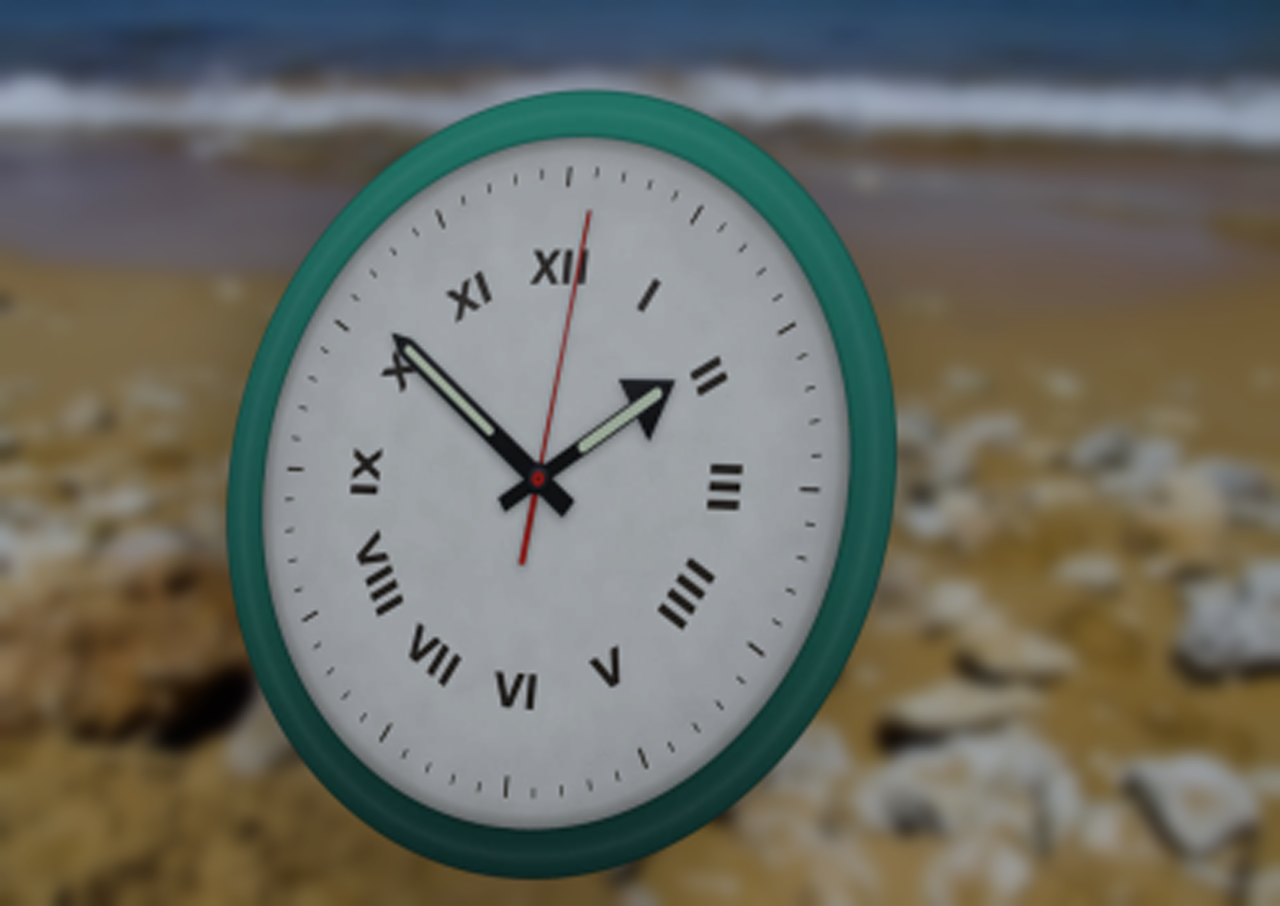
{"hour": 1, "minute": 51, "second": 1}
